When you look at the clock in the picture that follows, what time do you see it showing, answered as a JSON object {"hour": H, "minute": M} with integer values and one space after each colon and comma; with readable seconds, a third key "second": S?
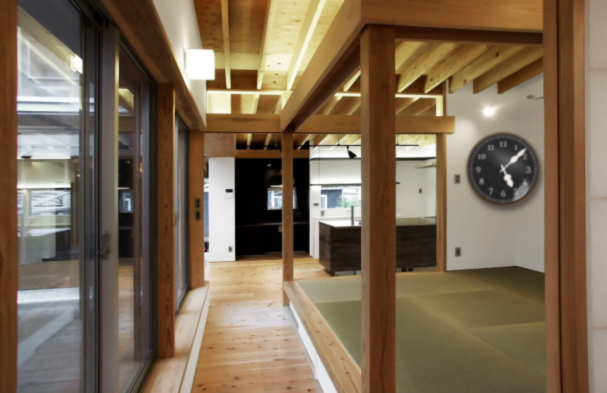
{"hour": 5, "minute": 8}
